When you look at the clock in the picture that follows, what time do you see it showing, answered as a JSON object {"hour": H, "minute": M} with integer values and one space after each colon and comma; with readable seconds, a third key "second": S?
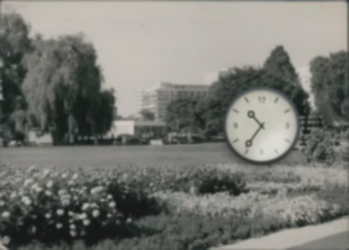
{"hour": 10, "minute": 36}
